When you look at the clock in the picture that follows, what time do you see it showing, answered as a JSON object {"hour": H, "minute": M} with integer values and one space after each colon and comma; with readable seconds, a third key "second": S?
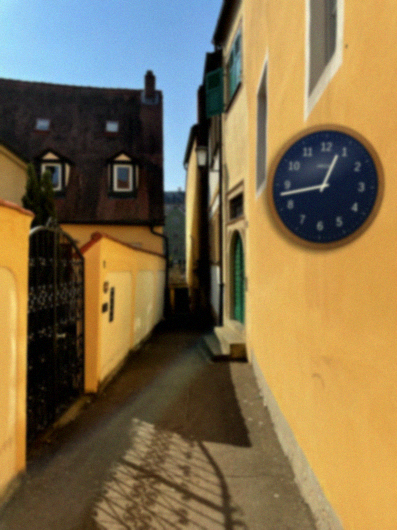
{"hour": 12, "minute": 43}
